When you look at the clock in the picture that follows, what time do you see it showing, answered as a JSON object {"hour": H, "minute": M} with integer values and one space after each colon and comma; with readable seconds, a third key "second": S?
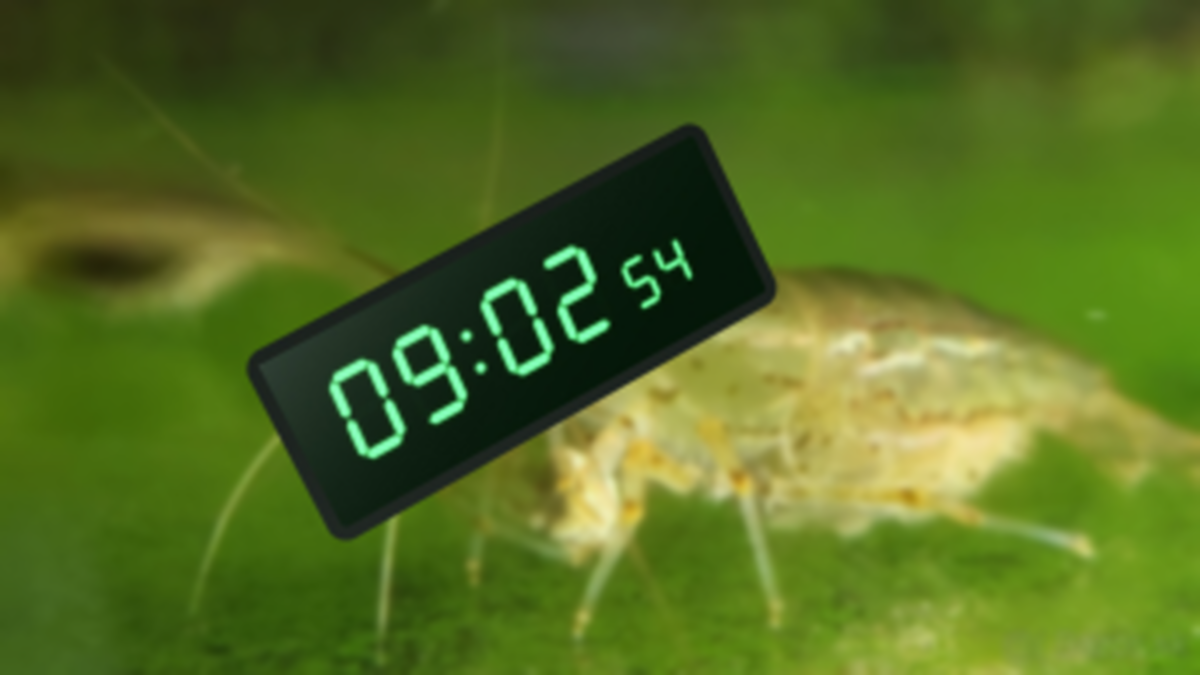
{"hour": 9, "minute": 2, "second": 54}
